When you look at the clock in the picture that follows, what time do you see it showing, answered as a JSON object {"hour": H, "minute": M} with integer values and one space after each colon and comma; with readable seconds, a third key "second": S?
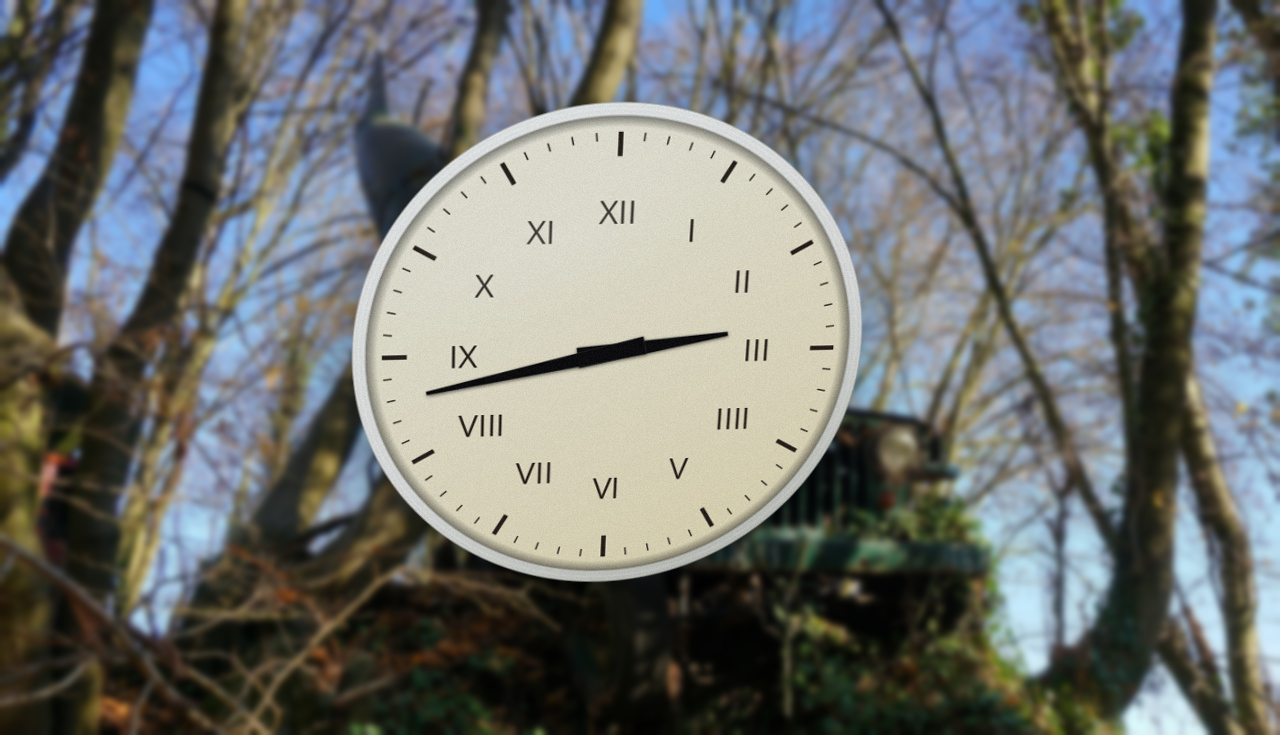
{"hour": 2, "minute": 43}
